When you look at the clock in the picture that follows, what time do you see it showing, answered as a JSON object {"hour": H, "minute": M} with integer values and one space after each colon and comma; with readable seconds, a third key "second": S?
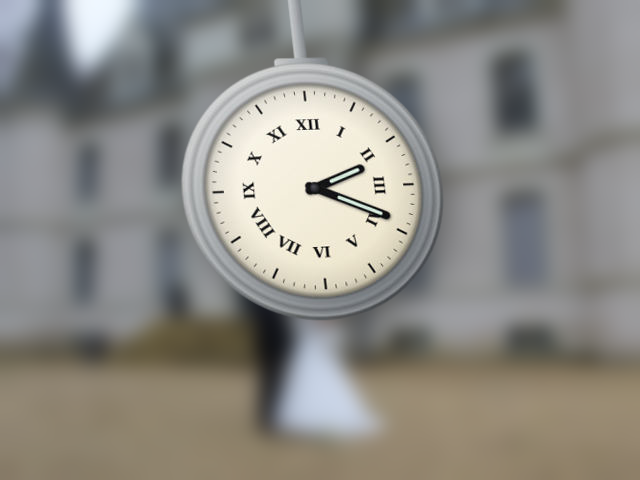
{"hour": 2, "minute": 19}
